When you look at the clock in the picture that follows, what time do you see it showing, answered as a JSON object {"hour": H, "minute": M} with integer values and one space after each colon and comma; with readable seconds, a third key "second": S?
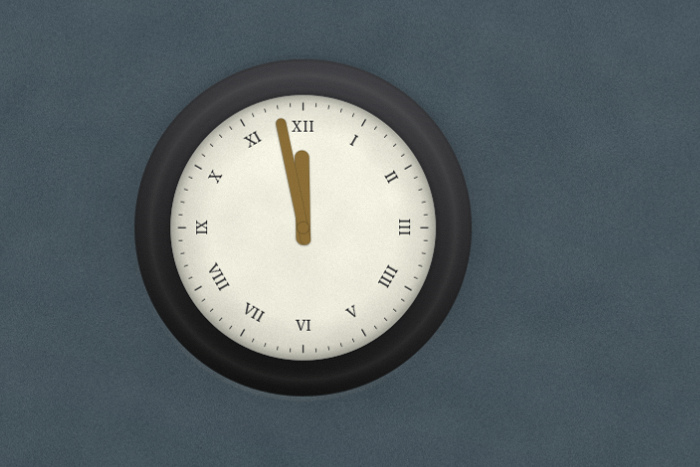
{"hour": 11, "minute": 58}
